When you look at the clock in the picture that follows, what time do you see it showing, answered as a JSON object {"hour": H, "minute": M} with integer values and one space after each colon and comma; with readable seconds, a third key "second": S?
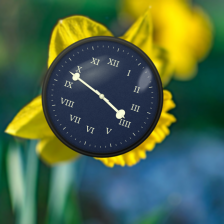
{"hour": 3, "minute": 48}
